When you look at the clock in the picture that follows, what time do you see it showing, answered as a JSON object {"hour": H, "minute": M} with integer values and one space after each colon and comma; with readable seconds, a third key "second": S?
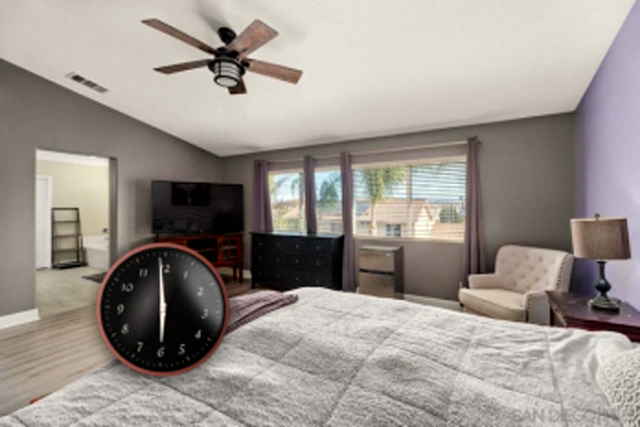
{"hour": 5, "minute": 59}
